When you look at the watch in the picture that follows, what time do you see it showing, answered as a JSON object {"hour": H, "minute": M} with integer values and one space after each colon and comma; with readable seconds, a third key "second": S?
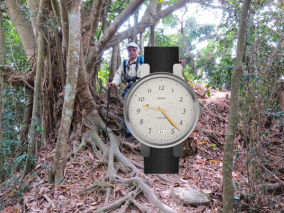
{"hour": 9, "minute": 23}
